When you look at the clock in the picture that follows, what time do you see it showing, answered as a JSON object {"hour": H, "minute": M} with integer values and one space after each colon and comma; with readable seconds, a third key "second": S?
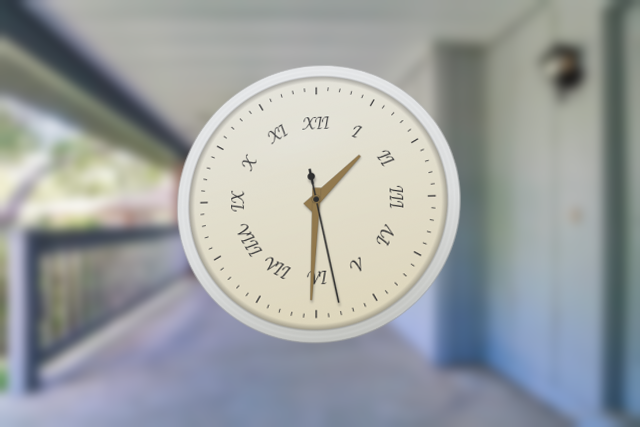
{"hour": 1, "minute": 30, "second": 28}
